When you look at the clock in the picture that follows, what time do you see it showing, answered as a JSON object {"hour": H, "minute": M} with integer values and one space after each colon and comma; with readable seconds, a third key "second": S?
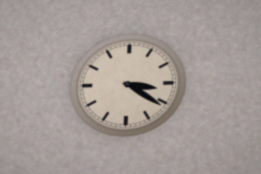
{"hour": 3, "minute": 21}
